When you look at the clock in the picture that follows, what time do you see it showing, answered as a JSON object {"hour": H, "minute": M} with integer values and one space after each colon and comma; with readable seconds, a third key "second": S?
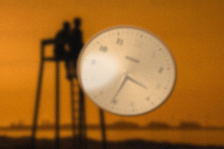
{"hour": 3, "minute": 31}
